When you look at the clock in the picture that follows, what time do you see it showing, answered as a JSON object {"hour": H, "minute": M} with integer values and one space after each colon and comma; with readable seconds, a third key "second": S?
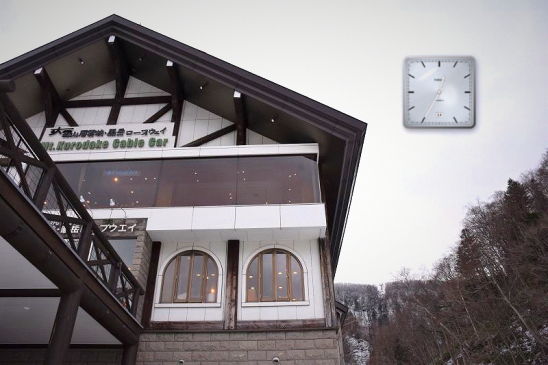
{"hour": 12, "minute": 35}
